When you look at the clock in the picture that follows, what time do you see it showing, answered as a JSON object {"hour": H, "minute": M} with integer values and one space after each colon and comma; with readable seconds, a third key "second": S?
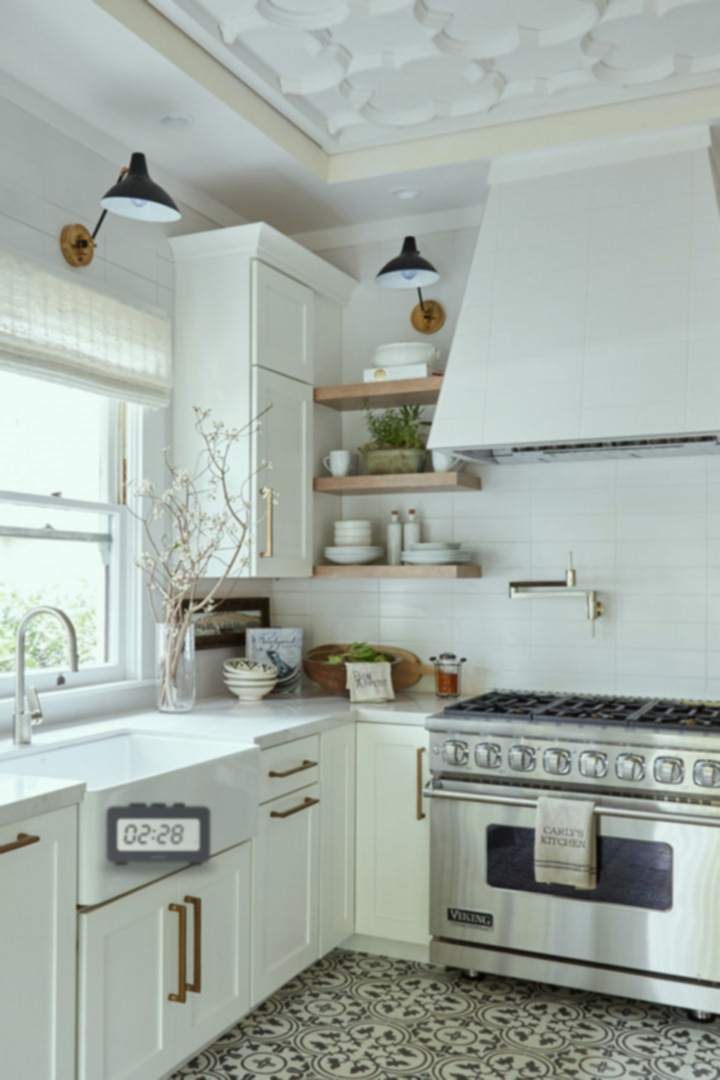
{"hour": 2, "minute": 28}
